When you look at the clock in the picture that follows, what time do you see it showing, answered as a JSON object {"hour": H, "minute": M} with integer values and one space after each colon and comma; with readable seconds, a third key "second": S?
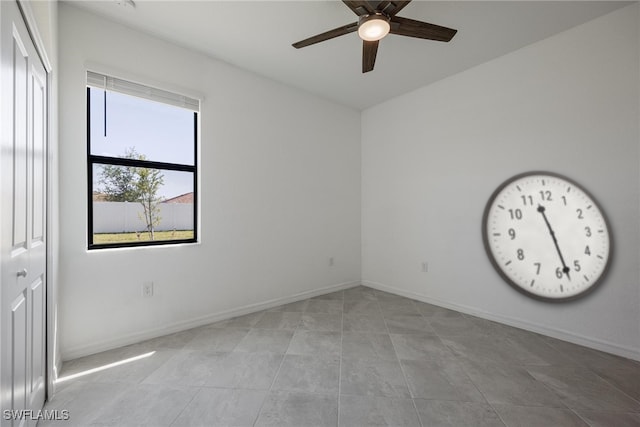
{"hour": 11, "minute": 28}
